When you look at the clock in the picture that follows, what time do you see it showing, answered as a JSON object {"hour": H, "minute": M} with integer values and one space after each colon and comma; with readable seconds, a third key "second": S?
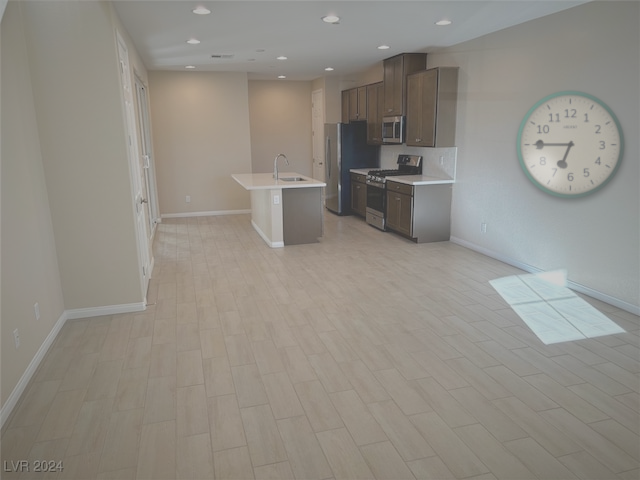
{"hour": 6, "minute": 45}
